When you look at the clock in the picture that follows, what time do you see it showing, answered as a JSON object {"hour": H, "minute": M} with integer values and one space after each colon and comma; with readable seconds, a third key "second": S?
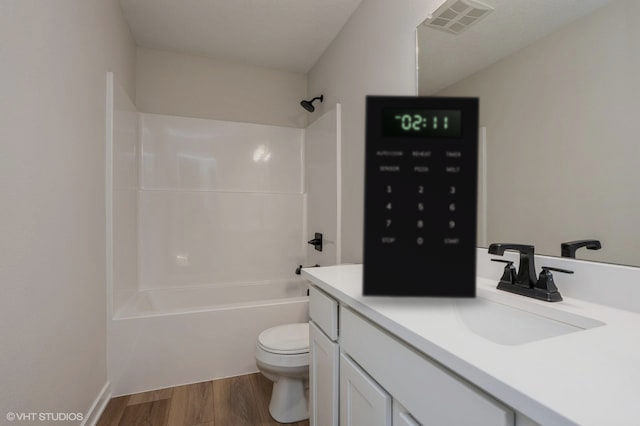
{"hour": 2, "minute": 11}
